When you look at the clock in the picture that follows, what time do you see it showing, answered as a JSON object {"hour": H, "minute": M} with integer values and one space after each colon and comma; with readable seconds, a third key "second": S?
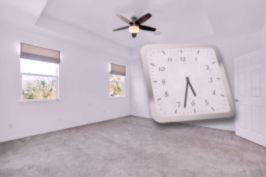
{"hour": 5, "minute": 33}
